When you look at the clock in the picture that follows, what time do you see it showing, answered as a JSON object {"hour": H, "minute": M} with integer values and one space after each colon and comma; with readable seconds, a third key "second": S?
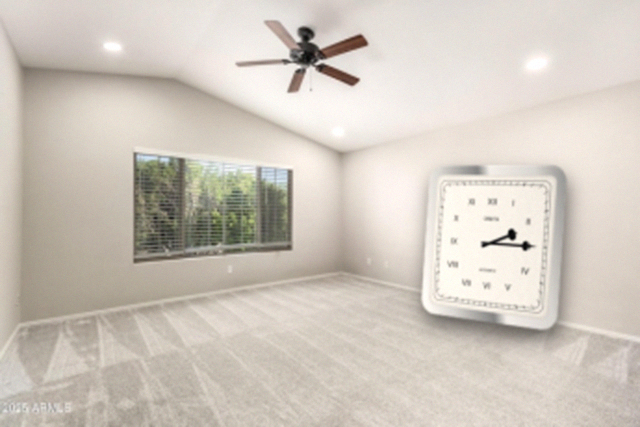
{"hour": 2, "minute": 15}
